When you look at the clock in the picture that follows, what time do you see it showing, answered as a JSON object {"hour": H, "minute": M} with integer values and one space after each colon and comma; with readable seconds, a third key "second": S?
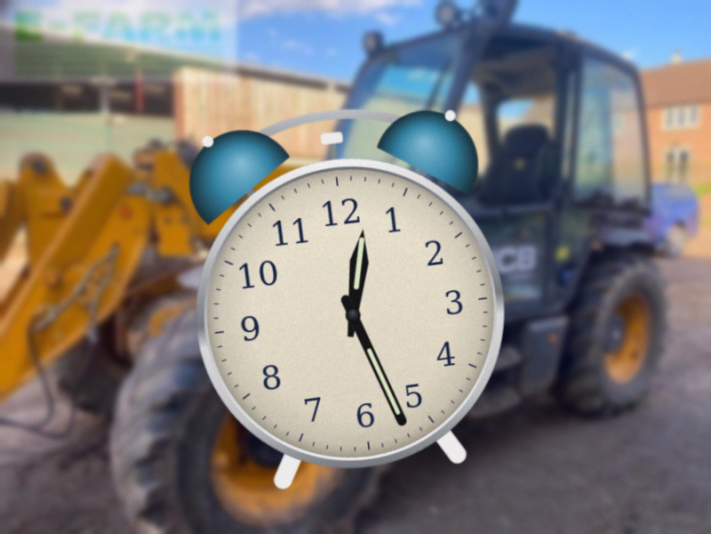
{"hour": 12, "minute": 27}
